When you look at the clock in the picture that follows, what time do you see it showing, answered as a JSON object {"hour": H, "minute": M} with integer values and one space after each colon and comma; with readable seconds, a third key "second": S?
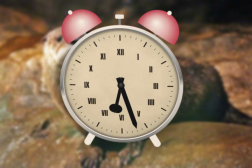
{"hour": 6, "minute": 27}
